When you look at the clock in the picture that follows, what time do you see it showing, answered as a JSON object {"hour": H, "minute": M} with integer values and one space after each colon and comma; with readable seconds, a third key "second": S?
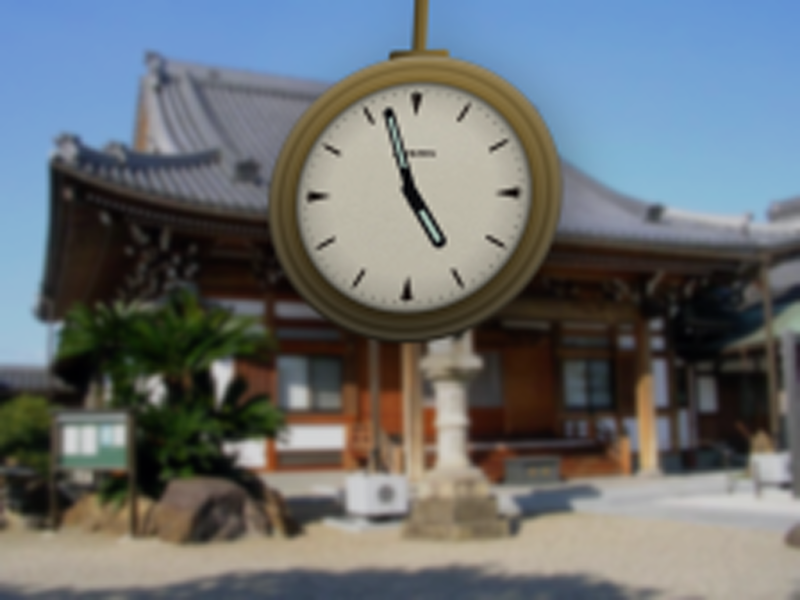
{"hour": 4, "minute": 57}
